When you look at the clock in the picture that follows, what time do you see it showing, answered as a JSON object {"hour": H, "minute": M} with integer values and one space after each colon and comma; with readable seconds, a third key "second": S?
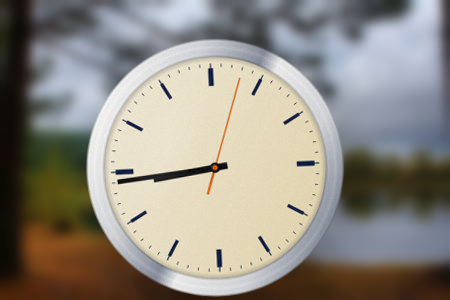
{"hour": 8, "minute": 44, "second": 3}
